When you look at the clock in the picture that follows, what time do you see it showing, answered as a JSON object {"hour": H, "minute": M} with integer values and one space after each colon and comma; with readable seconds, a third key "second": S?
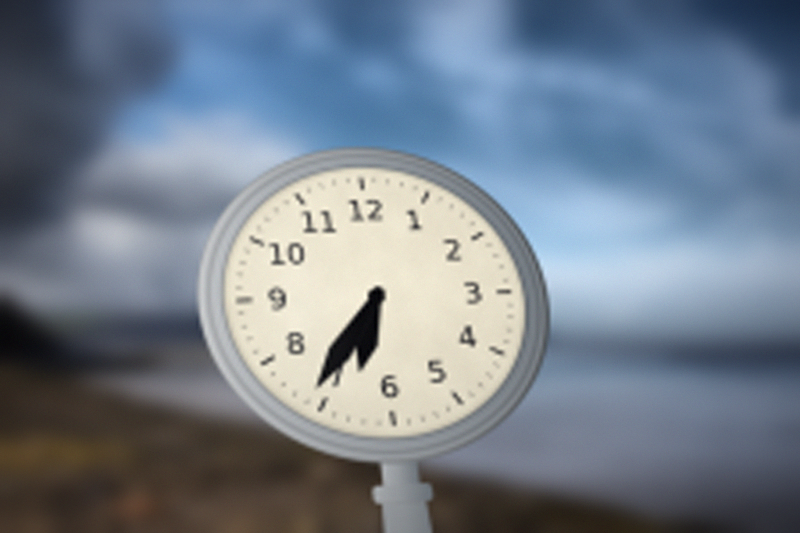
{"hour": 6, "minute": 36}
